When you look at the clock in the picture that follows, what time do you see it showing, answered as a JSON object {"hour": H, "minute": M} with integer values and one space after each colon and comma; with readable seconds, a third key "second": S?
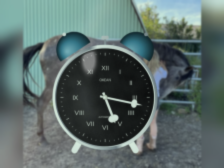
{"hour": 5, "minute": 17}
